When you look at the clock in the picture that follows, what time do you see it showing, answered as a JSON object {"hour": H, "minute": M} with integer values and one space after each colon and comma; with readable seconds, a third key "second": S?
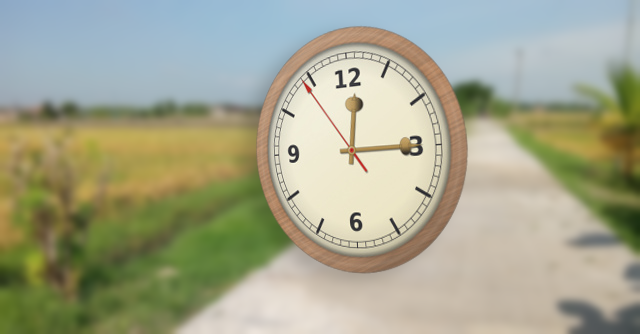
{"hour": 12, "minute": 14, "second": 54}
